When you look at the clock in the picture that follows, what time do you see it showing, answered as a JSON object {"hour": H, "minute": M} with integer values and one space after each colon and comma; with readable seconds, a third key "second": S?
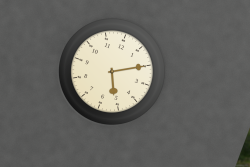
{"hour": 5, "minute": 10}
